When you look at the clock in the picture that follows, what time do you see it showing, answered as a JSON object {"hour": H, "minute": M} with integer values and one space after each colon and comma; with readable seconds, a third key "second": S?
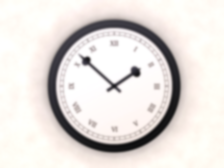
{"hour": 1, "minute": 52}
